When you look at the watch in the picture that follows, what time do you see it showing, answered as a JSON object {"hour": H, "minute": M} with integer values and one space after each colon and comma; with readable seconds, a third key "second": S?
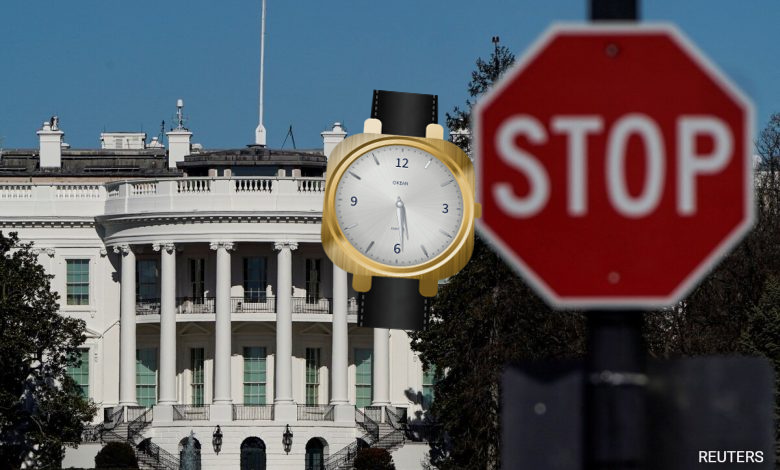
{"hour": 5, "minute": 29}
